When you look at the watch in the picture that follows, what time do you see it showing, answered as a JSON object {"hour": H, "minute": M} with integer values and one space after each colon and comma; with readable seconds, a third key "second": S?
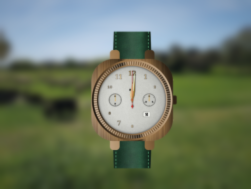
{"hour": 12, "minute": 1}
